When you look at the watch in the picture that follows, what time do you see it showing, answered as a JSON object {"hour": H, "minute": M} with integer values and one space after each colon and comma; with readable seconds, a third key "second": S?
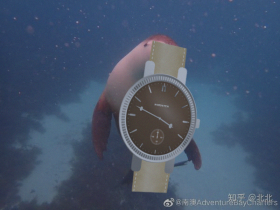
{"hour": 3, "minute": 48}
